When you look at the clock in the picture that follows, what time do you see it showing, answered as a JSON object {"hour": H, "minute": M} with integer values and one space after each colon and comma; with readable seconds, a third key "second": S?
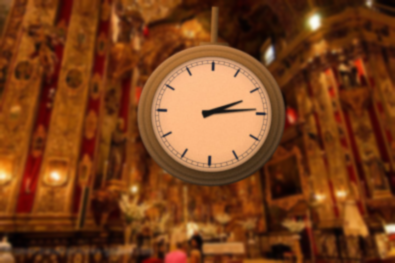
{"hour": 2, "minute": 14}
